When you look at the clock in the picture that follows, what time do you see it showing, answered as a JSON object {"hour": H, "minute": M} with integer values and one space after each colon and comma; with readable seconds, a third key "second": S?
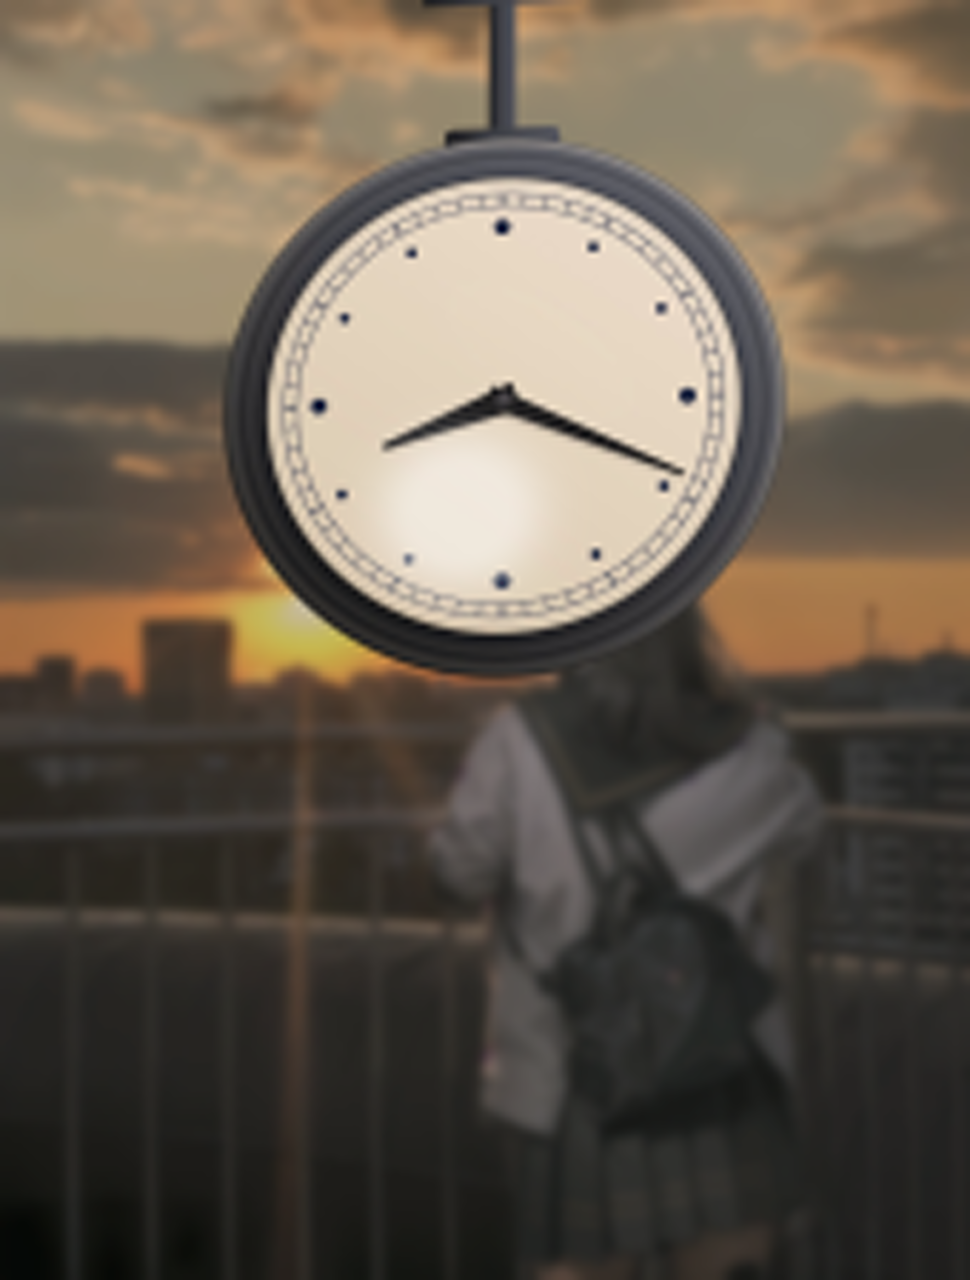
{"hour": 8, "minute": 19}
